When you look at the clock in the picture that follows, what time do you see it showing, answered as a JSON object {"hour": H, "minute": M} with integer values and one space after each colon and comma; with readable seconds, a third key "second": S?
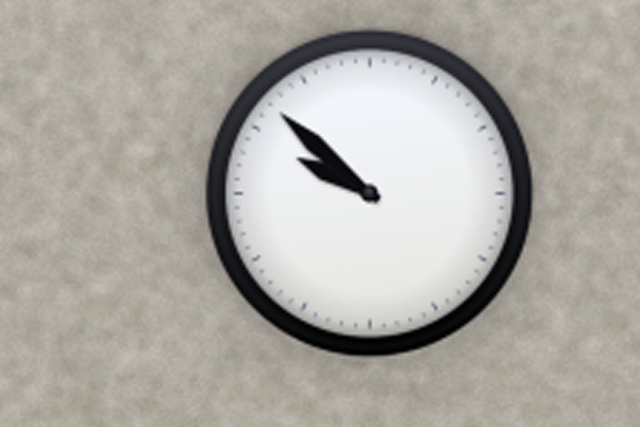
{"hour": 9, "minute": 52}
